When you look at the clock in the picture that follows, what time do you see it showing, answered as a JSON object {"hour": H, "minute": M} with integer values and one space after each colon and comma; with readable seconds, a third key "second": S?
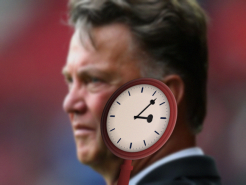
{"hour": 3, "minute": 7}
